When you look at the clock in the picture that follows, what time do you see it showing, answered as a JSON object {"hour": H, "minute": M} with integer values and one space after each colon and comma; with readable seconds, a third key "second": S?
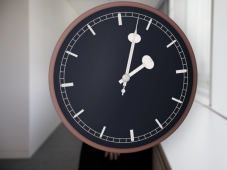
{"hour": 2, "minute": 3, "second": 3}
